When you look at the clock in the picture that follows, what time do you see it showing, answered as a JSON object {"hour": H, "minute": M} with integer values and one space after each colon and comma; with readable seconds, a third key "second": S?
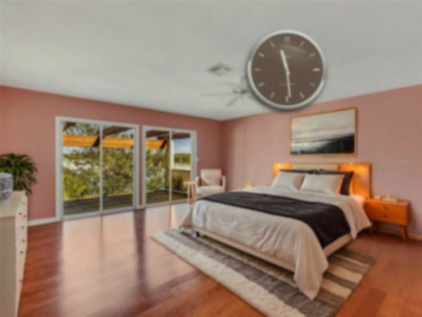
{"hour": 11, "minute": 29}
